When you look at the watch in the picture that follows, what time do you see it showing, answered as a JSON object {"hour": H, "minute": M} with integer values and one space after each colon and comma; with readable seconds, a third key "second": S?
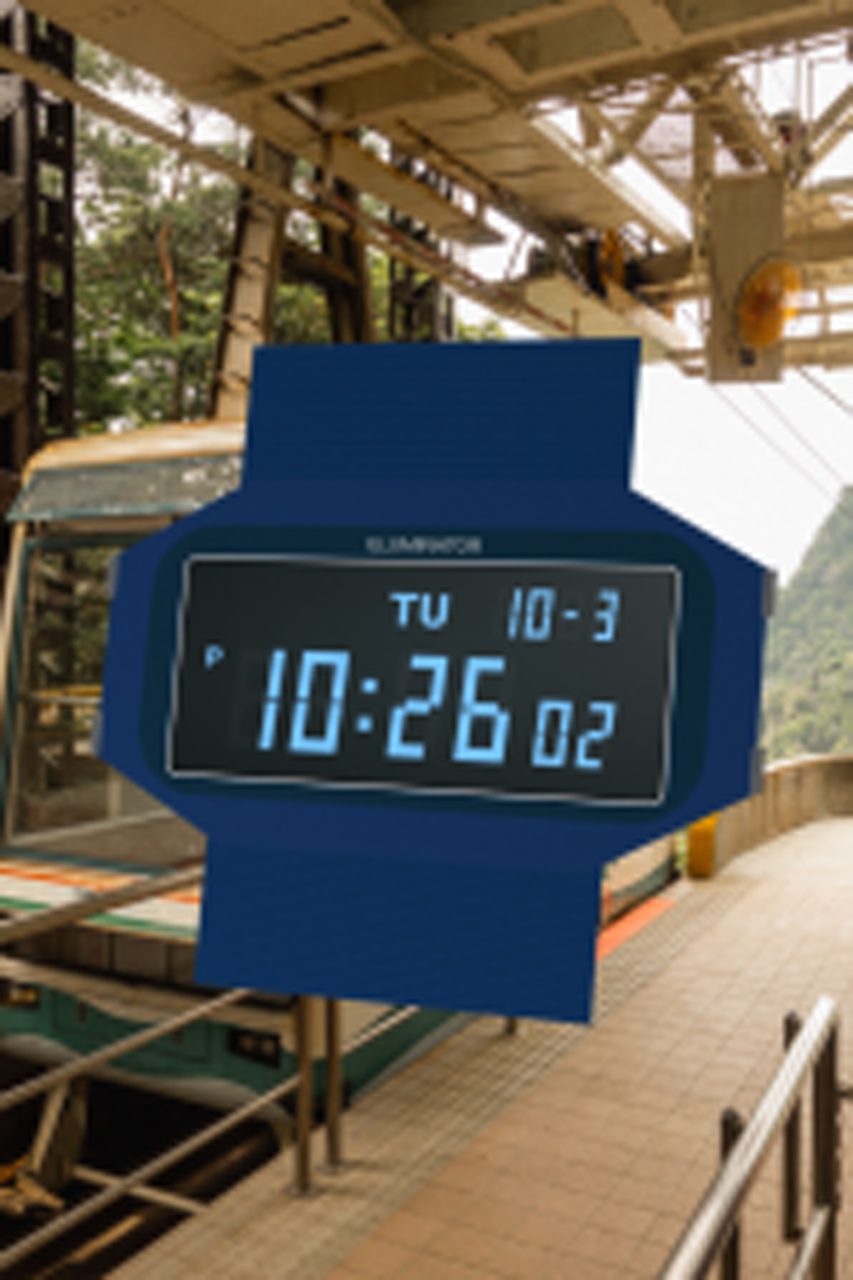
{"hour": 10, "minute": 26, "second": 2}
